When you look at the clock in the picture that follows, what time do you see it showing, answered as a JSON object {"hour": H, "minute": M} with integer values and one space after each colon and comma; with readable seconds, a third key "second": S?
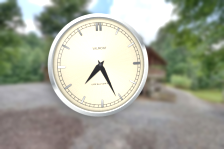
{"hour": 7, "minute": 26}
